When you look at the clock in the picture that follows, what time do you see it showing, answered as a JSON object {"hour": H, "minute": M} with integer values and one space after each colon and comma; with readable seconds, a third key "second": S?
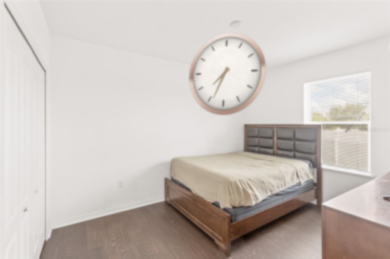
{"hour": 7, "minute": 34}
